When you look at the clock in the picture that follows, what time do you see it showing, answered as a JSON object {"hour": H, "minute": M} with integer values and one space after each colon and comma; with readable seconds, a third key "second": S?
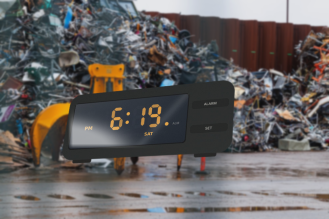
{"hour": 6, "minute": 19}
